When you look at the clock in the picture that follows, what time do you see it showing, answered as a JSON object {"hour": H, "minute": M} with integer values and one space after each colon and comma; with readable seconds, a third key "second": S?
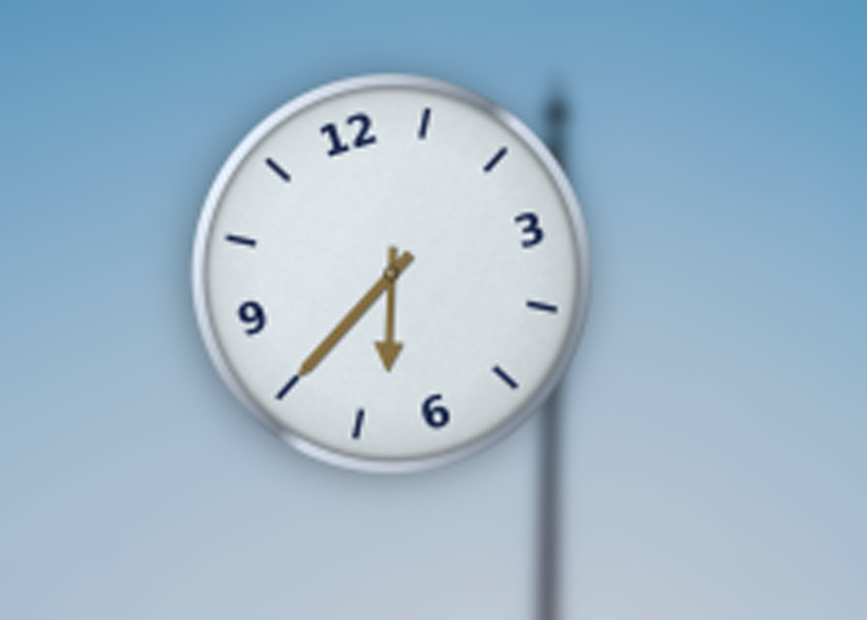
{"hour": 6, "minute": 40}
